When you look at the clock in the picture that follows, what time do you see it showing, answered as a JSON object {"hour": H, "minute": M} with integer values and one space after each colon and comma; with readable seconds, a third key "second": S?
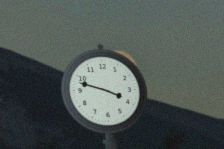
{"hour": 3, "minute": 48}
